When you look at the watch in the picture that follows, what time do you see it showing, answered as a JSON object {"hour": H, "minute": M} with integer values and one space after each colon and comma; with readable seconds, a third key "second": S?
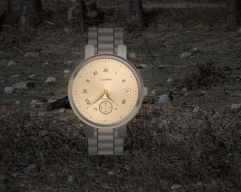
{"hour": 4, "minute": 38}
